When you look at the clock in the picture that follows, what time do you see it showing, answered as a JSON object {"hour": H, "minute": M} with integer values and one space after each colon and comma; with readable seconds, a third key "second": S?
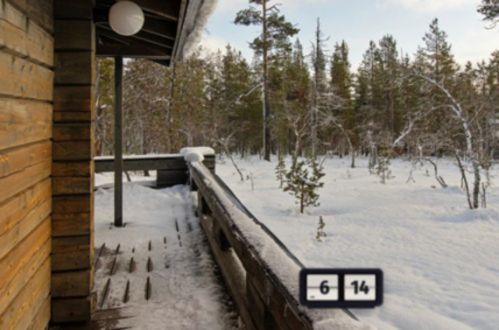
{"hour": 6, "minute": 14}
